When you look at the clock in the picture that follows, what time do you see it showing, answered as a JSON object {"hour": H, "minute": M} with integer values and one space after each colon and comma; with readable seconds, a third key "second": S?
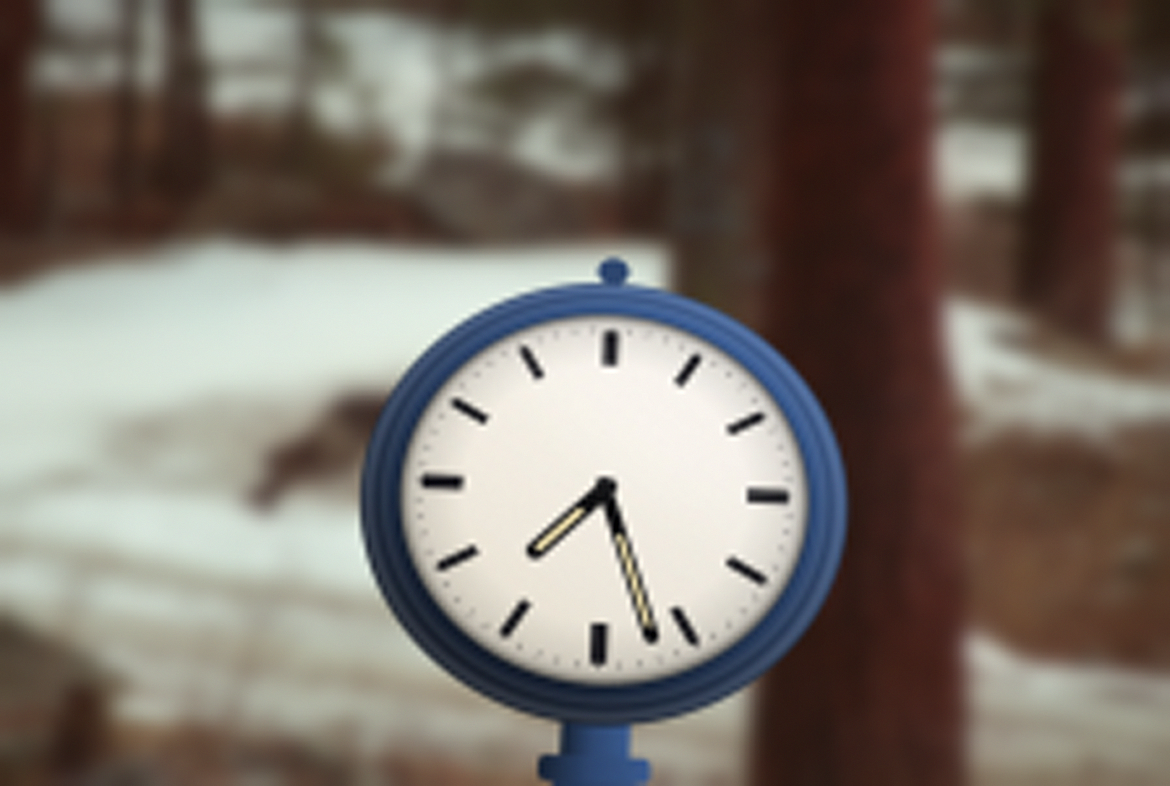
{"hour": 7, "minute": 27}
